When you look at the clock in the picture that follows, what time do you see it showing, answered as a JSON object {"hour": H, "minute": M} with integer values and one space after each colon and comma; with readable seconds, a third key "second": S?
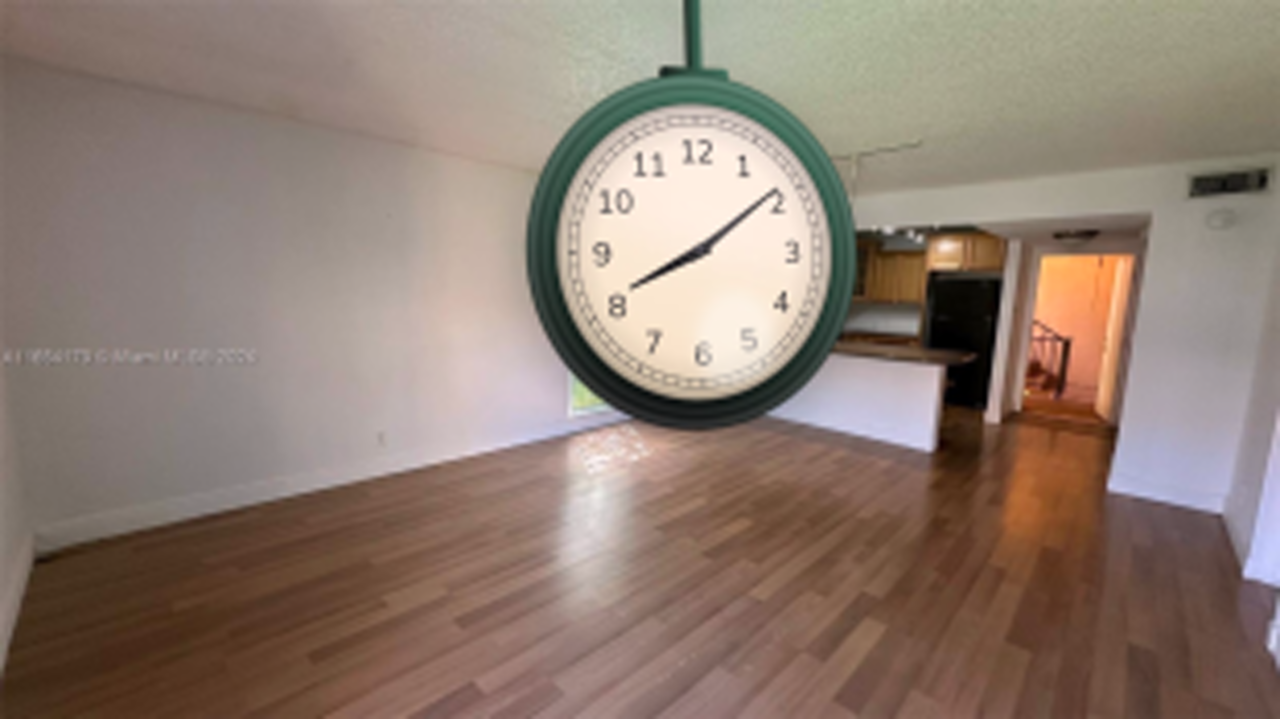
{"hour": 8, "minute": 9}
